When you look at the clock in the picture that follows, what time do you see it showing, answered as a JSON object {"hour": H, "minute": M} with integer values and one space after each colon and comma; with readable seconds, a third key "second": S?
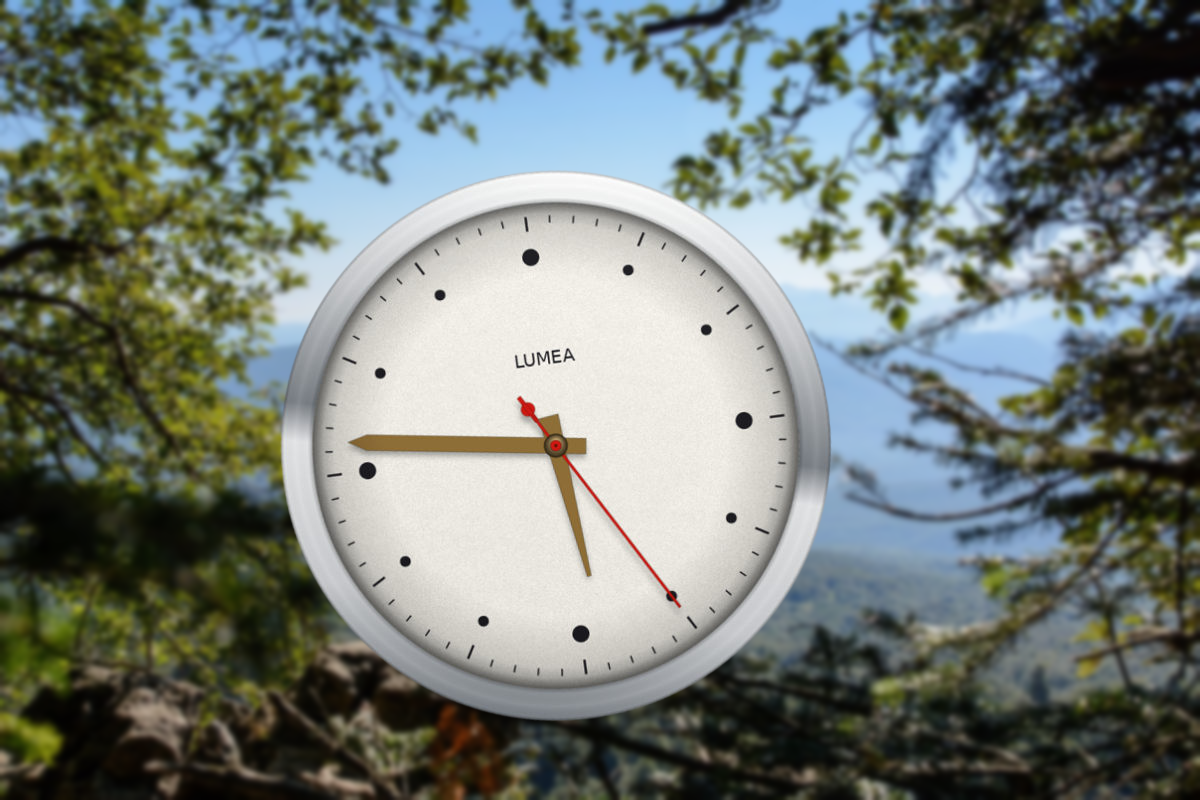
{"hour": 5, "minute": 46, "second": 25}
